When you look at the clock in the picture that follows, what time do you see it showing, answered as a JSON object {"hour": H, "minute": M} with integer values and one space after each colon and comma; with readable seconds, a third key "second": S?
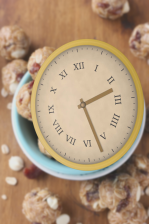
{"hour": 2, "minute": 27}
